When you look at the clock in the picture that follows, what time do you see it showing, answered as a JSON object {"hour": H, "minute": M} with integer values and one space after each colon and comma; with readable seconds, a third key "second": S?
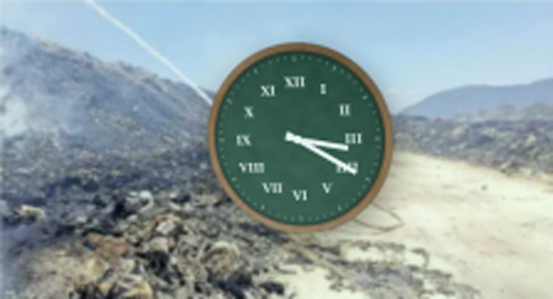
{"hour": 3, "minute": 20}
